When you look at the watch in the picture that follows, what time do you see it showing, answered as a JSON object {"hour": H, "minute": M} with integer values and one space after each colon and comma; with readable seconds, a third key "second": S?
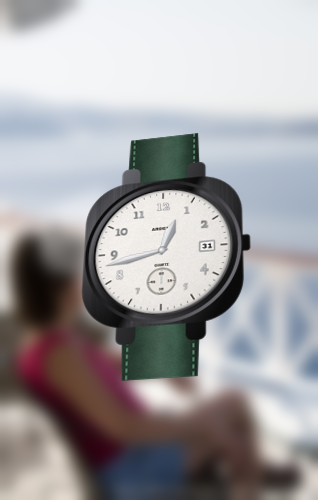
{"hour": 12, "minute": 43}
